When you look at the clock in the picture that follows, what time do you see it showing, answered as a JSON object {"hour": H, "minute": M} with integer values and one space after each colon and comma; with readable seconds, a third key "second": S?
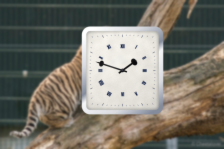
{"hour": 1, "minute": 48}
